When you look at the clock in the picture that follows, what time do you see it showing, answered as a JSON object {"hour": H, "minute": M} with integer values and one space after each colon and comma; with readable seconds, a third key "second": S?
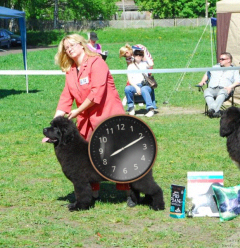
{"hour": 8, "minute": 11}
